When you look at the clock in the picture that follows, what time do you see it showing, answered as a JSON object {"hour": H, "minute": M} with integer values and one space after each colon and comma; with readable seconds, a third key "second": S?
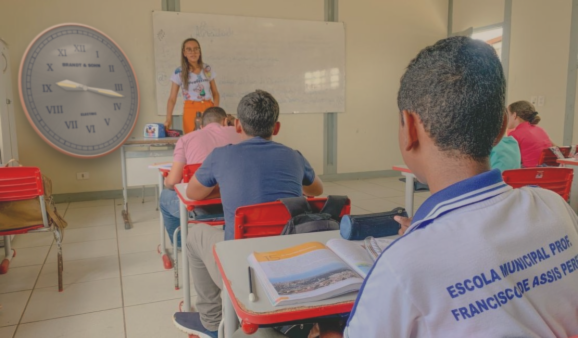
{"hour": 9, "minute": 17}
